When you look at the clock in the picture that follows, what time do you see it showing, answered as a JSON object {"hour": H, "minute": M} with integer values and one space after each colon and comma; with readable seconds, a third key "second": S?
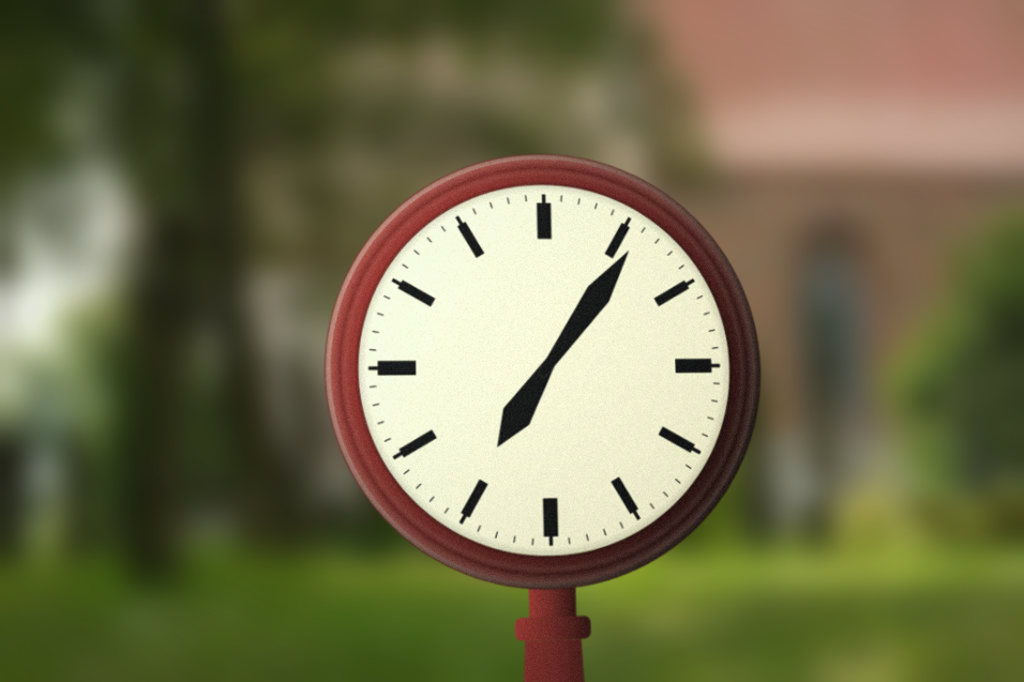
{"hour": 7, "minute": 6}
